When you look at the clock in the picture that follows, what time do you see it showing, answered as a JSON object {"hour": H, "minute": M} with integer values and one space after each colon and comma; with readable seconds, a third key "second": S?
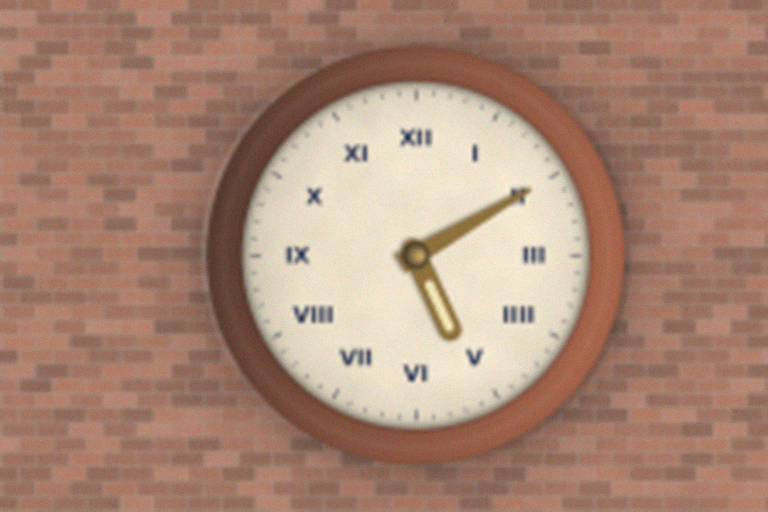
{"hour": 5, "minute": 10}
